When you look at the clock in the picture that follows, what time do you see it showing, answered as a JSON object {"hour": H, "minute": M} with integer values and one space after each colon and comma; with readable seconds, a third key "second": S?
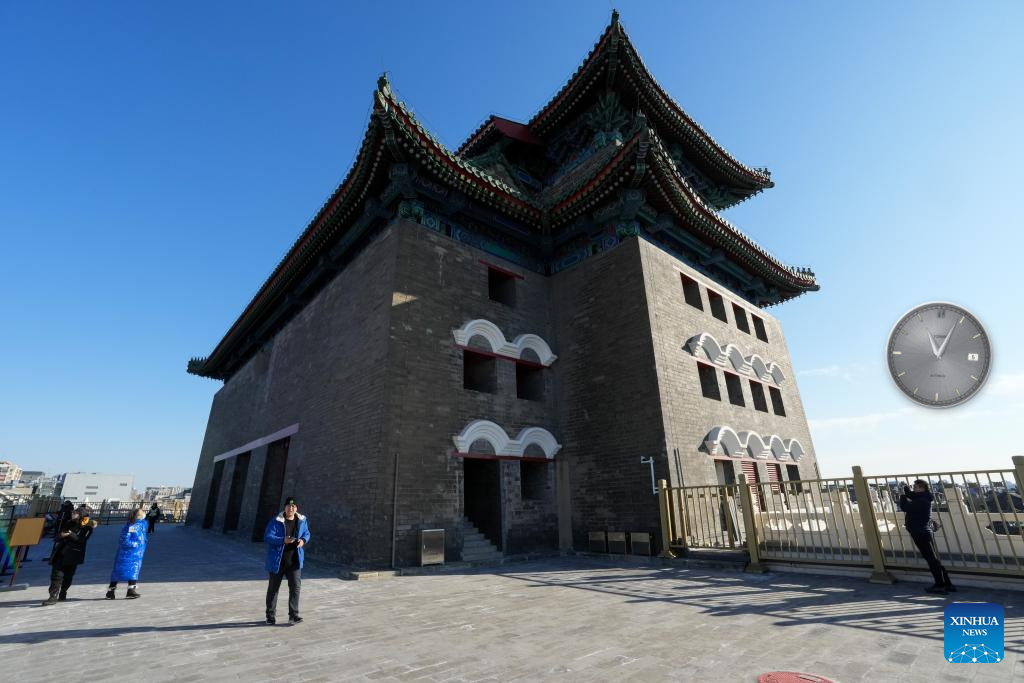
{"hour": 11, "minute": 4}
